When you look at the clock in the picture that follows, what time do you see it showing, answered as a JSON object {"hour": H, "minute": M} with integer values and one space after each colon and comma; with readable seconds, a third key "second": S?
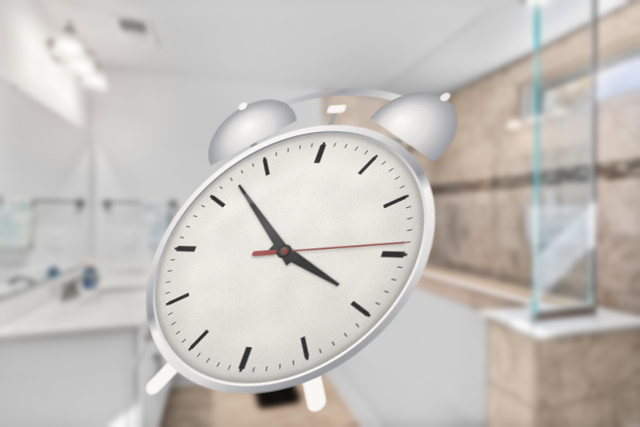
{"hour": 3, "minute": 52, "second": 14}
